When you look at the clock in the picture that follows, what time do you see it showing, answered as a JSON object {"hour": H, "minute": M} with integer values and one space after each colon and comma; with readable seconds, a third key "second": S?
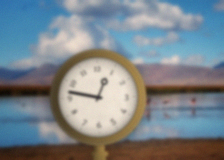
{"hour": 12, "minute": 47}
